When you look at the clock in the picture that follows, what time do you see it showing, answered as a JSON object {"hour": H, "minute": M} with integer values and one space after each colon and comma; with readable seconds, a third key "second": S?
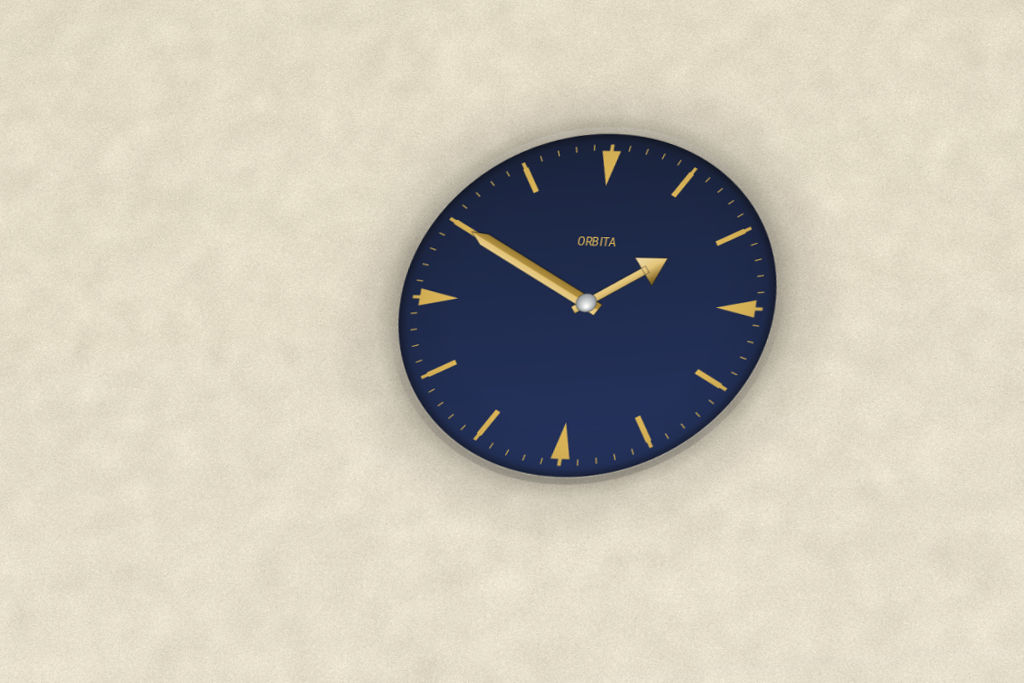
{"hour": 1, "minute": 50}
